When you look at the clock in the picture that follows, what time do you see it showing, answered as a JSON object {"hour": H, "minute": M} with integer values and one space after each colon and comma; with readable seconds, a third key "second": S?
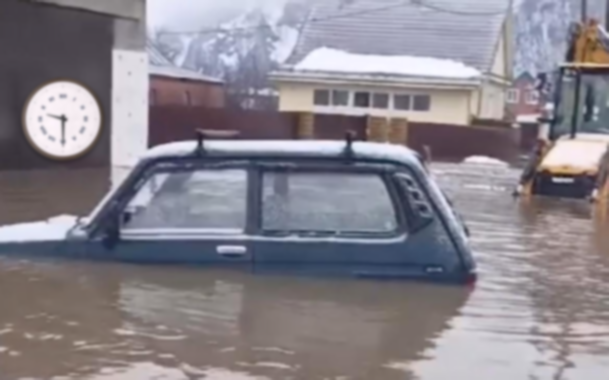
{"hour": 9, "minute": 30}
